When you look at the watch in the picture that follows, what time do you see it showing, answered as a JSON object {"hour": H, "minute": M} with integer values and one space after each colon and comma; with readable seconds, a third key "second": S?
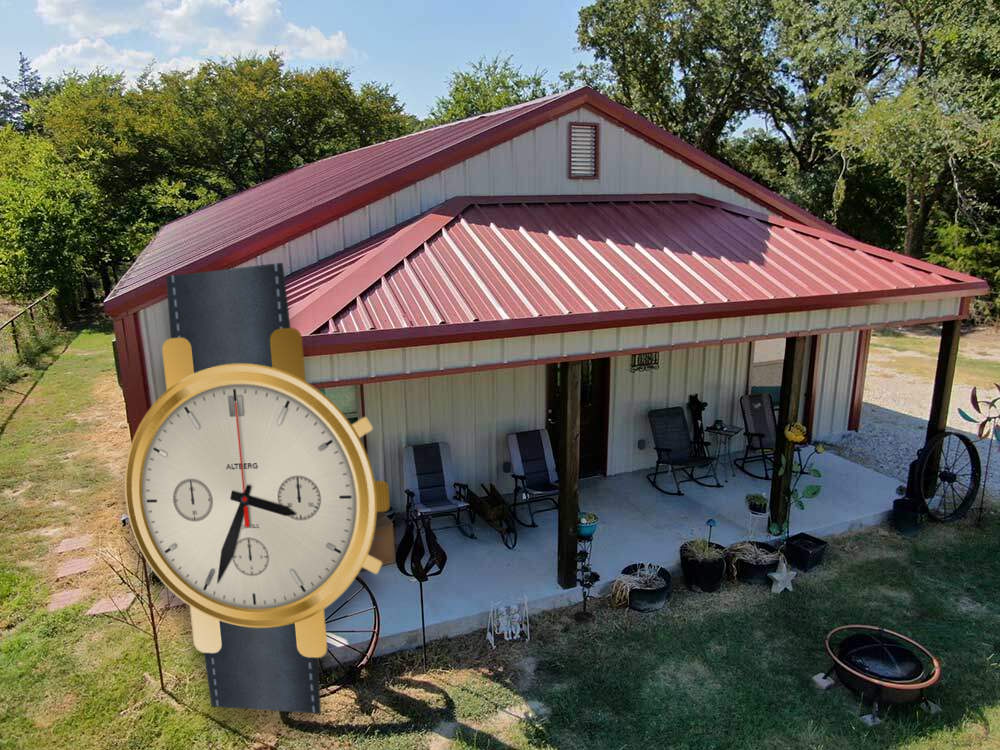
{"hour": 3, "minute": 34}
